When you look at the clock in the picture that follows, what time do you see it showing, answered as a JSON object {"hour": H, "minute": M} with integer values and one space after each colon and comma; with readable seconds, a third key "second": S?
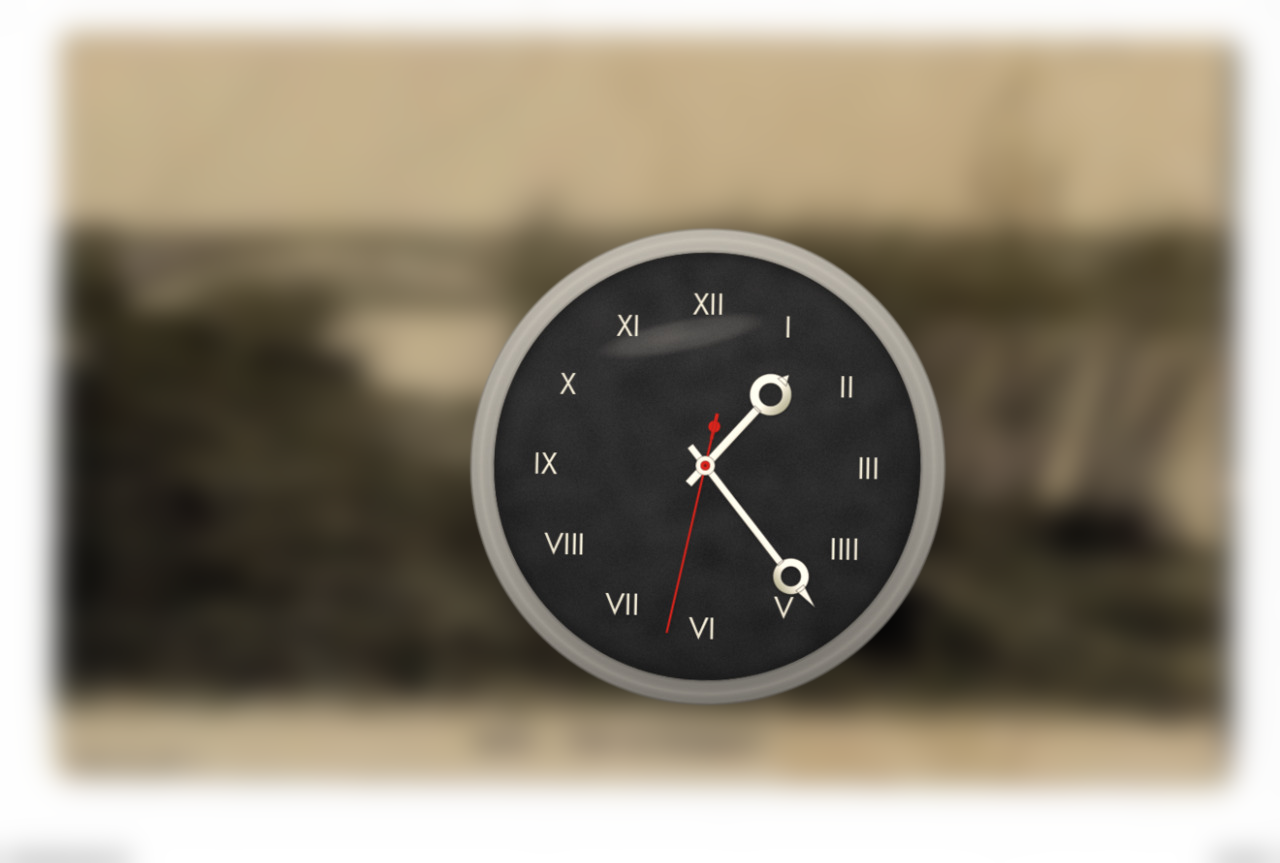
{"hour": 1, "minute": 23, "second": 32}
